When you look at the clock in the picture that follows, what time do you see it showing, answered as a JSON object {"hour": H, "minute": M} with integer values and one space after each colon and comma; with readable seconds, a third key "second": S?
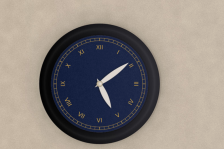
{"hour": 5, "minute": 9}
